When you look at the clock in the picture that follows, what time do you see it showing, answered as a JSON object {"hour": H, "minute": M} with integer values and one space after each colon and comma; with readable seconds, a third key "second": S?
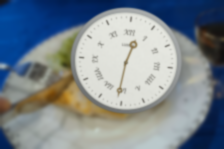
{"hour": 12, "minute": 31}
